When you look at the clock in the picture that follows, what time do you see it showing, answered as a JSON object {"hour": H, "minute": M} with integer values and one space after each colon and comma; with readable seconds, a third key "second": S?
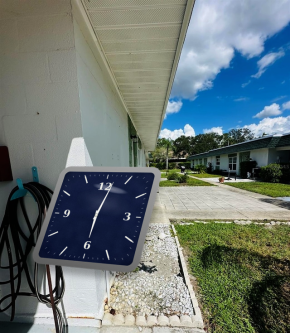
{"hour": 6, "minute": 2}
